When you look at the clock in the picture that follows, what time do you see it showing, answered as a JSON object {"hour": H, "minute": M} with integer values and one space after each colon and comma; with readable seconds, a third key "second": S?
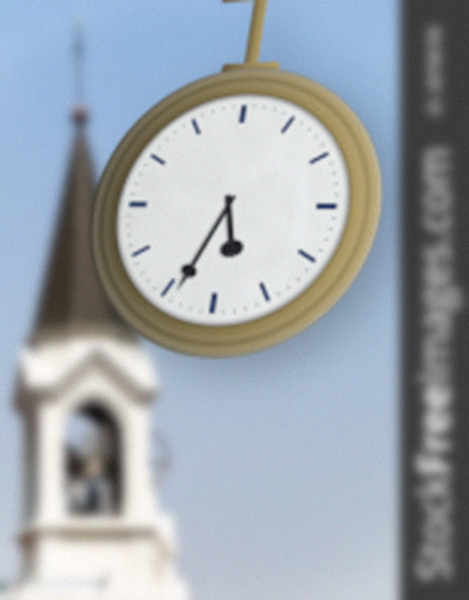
{"hour": 5, "minute": 34}
